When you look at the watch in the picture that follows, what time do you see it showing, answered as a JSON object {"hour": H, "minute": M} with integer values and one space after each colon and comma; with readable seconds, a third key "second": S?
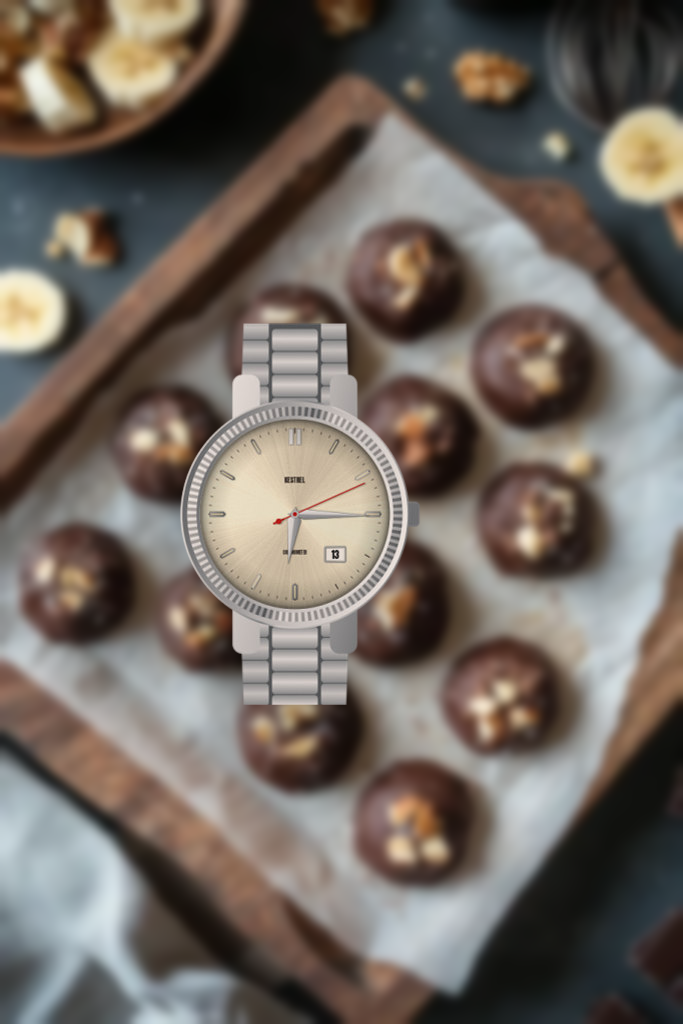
{"hour": 6, "minute": 15, "second": 11}
